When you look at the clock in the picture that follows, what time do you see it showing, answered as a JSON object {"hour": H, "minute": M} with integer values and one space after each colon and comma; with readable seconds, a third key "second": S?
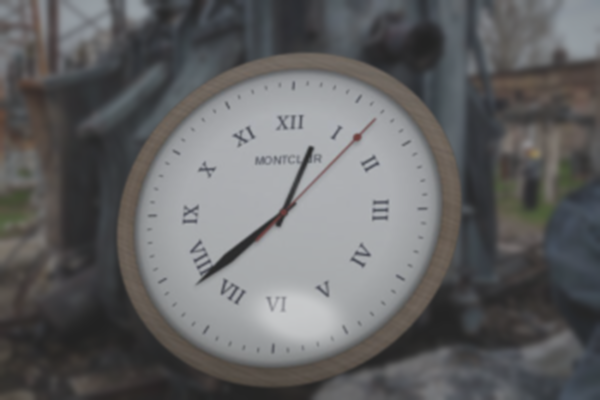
{"hour": 12, "minute": 38, "second": 7}
